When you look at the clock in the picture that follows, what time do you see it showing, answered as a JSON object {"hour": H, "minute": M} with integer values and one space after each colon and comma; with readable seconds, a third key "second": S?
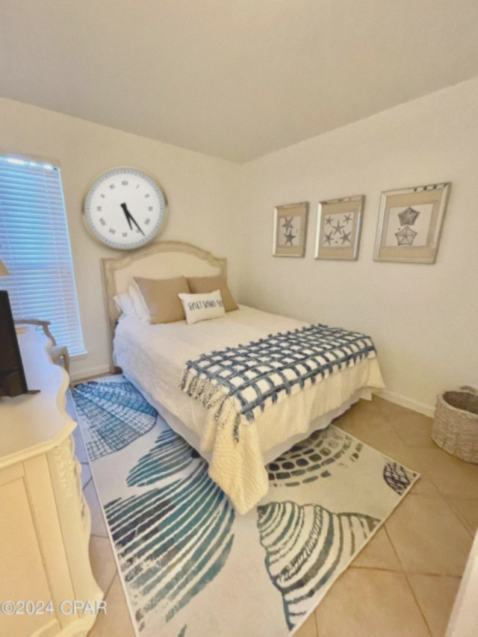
{"hour": 5, "minute": 24}
